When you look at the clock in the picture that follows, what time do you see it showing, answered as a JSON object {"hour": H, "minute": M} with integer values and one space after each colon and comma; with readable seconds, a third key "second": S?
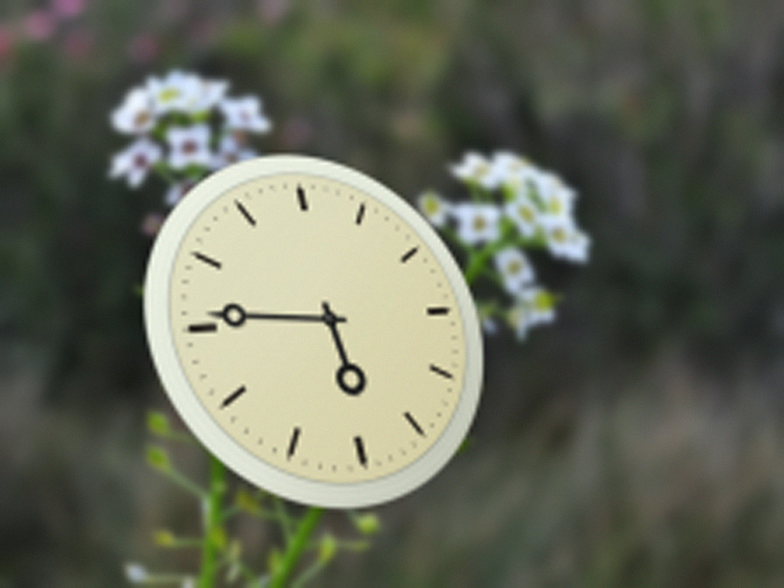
{"hour": 5, "minute": 46}
